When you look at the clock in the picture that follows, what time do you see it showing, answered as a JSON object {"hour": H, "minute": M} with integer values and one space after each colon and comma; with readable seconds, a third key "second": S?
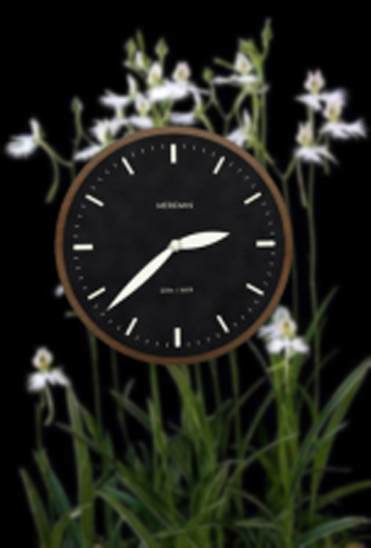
{"hour": 2, "minute": 38}
